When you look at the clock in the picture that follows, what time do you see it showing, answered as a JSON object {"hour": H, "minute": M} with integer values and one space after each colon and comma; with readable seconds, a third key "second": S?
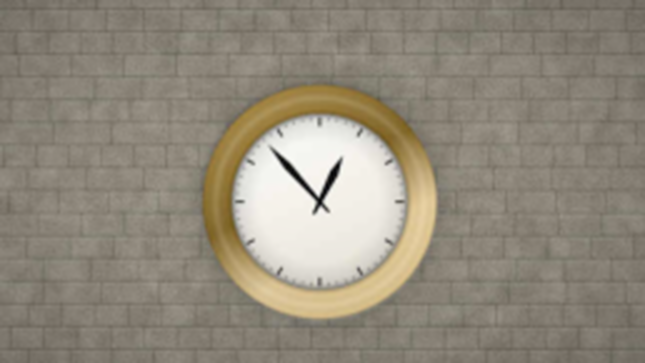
{"hour": 12, "minute": 53}
